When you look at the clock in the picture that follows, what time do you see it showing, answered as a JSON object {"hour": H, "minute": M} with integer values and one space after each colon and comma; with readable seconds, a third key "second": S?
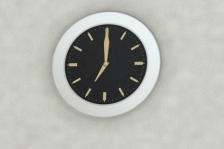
{"hour": 7, "minute": 0}
